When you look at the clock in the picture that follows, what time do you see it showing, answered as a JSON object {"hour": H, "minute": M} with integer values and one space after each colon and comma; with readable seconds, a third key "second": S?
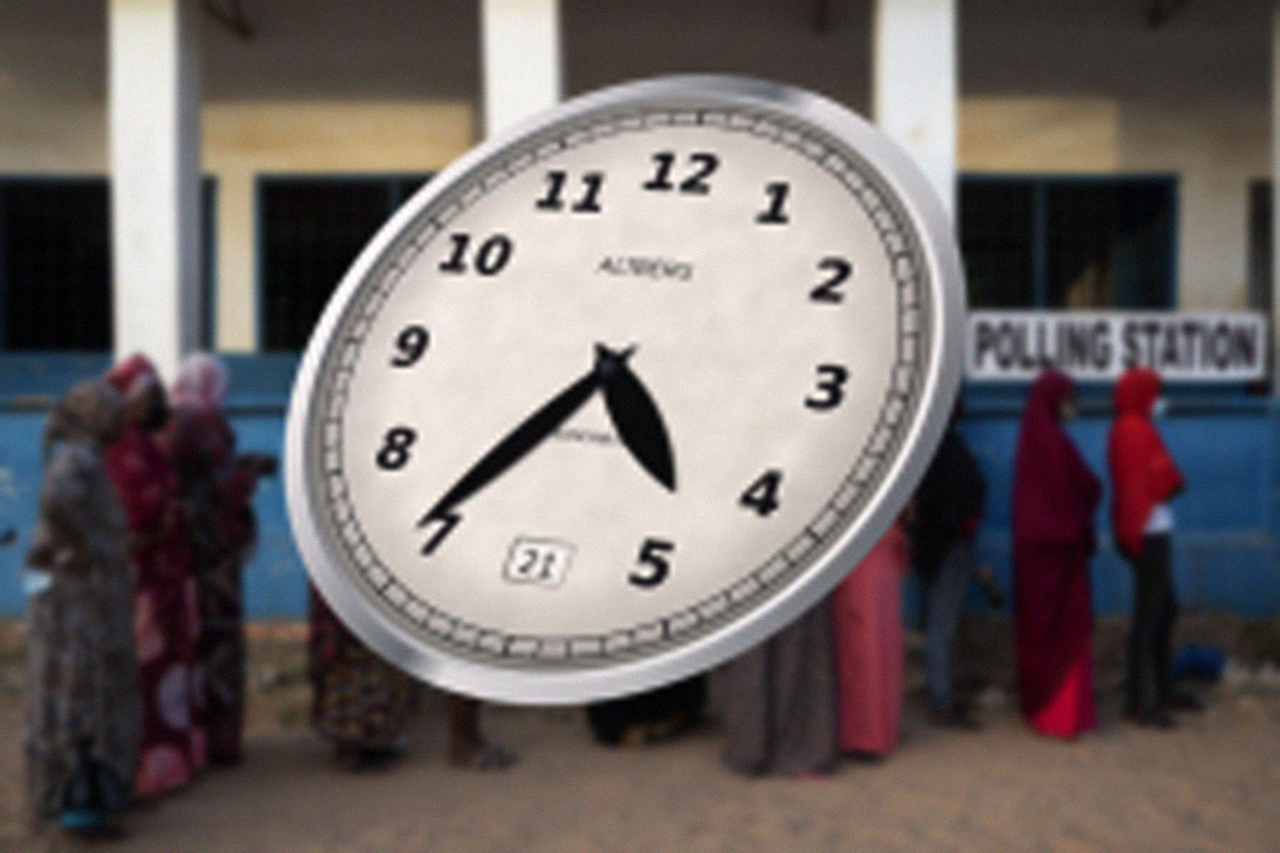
{"hour": 4, "minute": 36}
